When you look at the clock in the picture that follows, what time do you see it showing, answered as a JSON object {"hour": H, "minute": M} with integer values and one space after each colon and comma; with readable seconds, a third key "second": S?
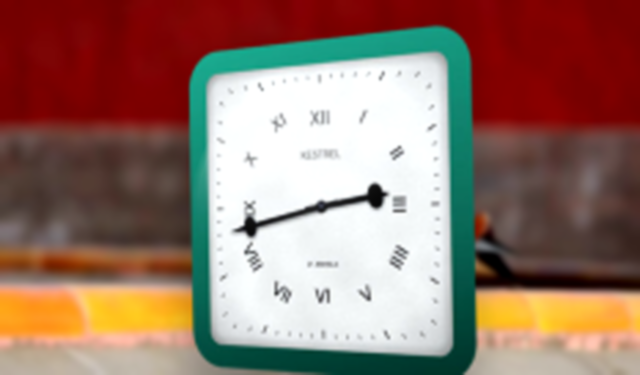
{"hour": 2, "minute": 43}
